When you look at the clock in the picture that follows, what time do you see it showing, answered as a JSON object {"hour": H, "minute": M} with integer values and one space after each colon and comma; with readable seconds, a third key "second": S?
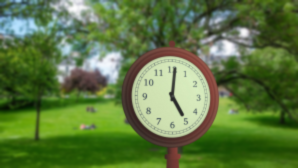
{"hour": 5, "minute": 1}
